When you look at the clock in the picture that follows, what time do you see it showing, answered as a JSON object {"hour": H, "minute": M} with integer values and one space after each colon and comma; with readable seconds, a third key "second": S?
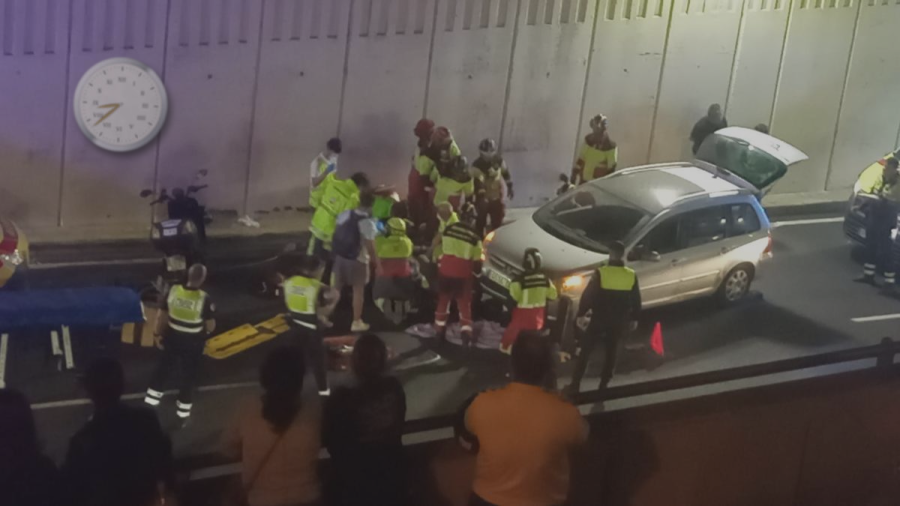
{"hour": 8, "minute": 38}
